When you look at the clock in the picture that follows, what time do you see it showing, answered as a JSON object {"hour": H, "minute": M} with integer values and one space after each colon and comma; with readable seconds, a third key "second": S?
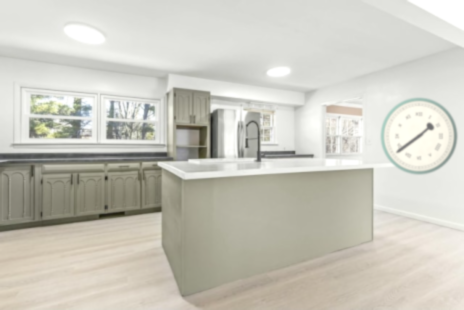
{"hour": 1, "minute": 39}
